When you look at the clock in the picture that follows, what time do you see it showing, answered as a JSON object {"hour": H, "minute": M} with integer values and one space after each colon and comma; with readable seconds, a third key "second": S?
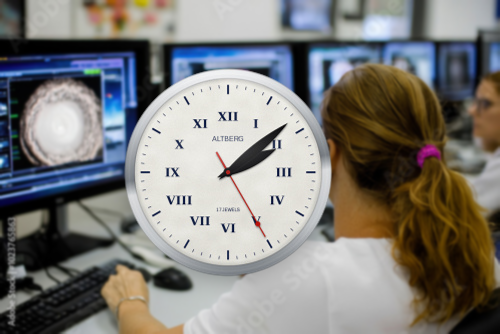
{"hour": 2, "minute": 8, "second": 25}
